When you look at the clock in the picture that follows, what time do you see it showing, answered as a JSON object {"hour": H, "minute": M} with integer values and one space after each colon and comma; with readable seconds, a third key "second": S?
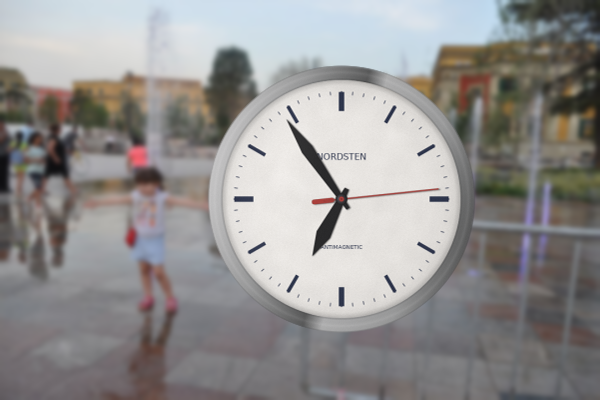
{"hour": 6, "minute": 54, "second": 14}
